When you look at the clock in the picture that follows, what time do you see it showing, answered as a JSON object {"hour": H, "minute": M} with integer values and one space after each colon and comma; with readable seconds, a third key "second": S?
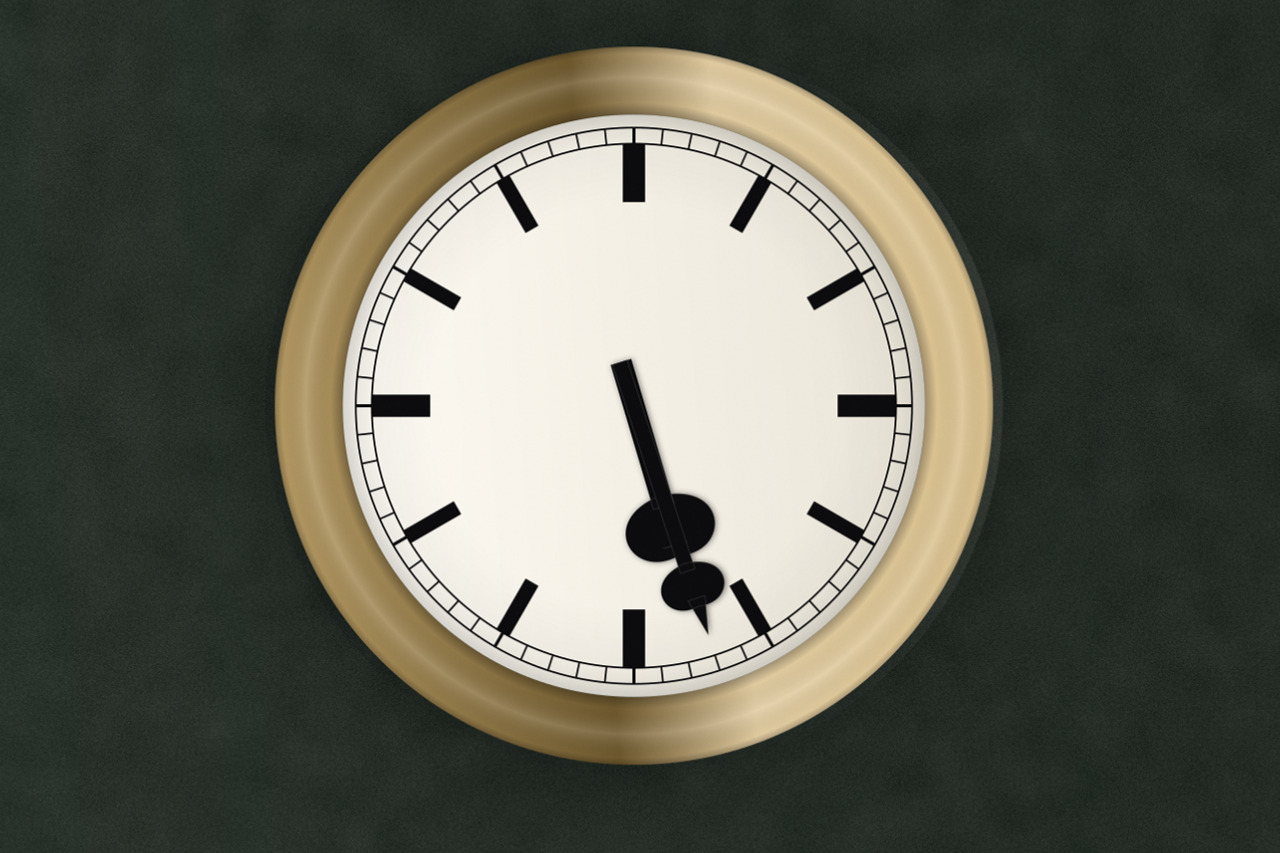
{"hour": 5, "minute": 27}
